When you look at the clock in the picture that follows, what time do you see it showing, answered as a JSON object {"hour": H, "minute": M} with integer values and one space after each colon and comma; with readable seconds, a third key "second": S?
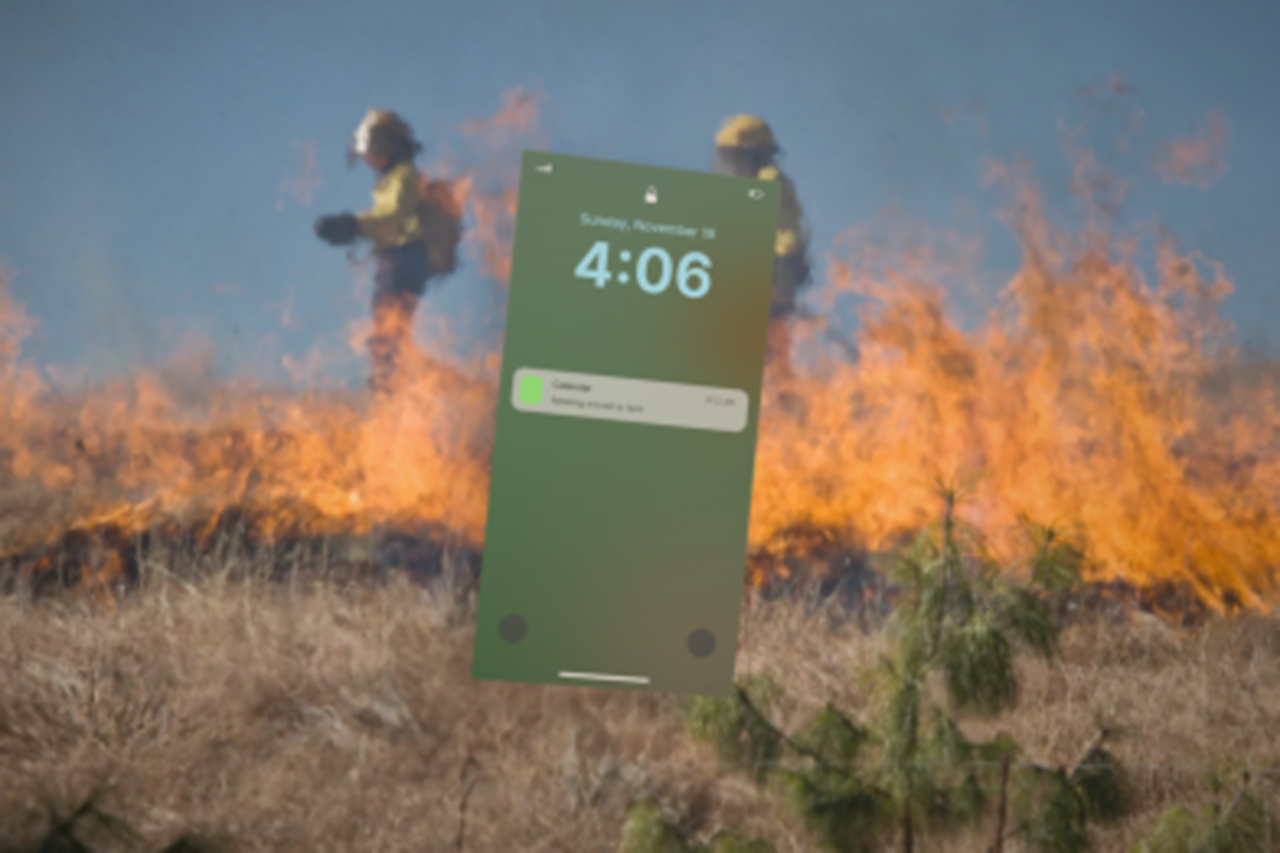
{"hour": 4, "minute": 6}
